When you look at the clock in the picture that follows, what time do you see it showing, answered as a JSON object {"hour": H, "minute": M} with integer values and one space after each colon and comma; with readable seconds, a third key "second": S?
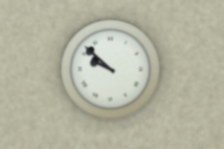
{"hour": 9, "minute": 52}
